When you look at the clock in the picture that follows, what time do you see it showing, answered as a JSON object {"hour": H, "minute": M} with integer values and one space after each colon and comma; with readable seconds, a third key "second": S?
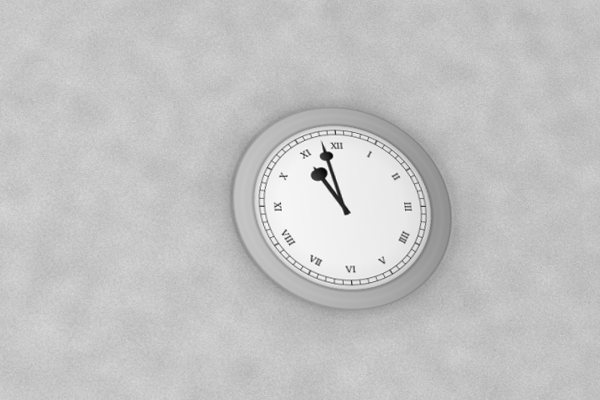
{"hour": 10, "minute": 58}
